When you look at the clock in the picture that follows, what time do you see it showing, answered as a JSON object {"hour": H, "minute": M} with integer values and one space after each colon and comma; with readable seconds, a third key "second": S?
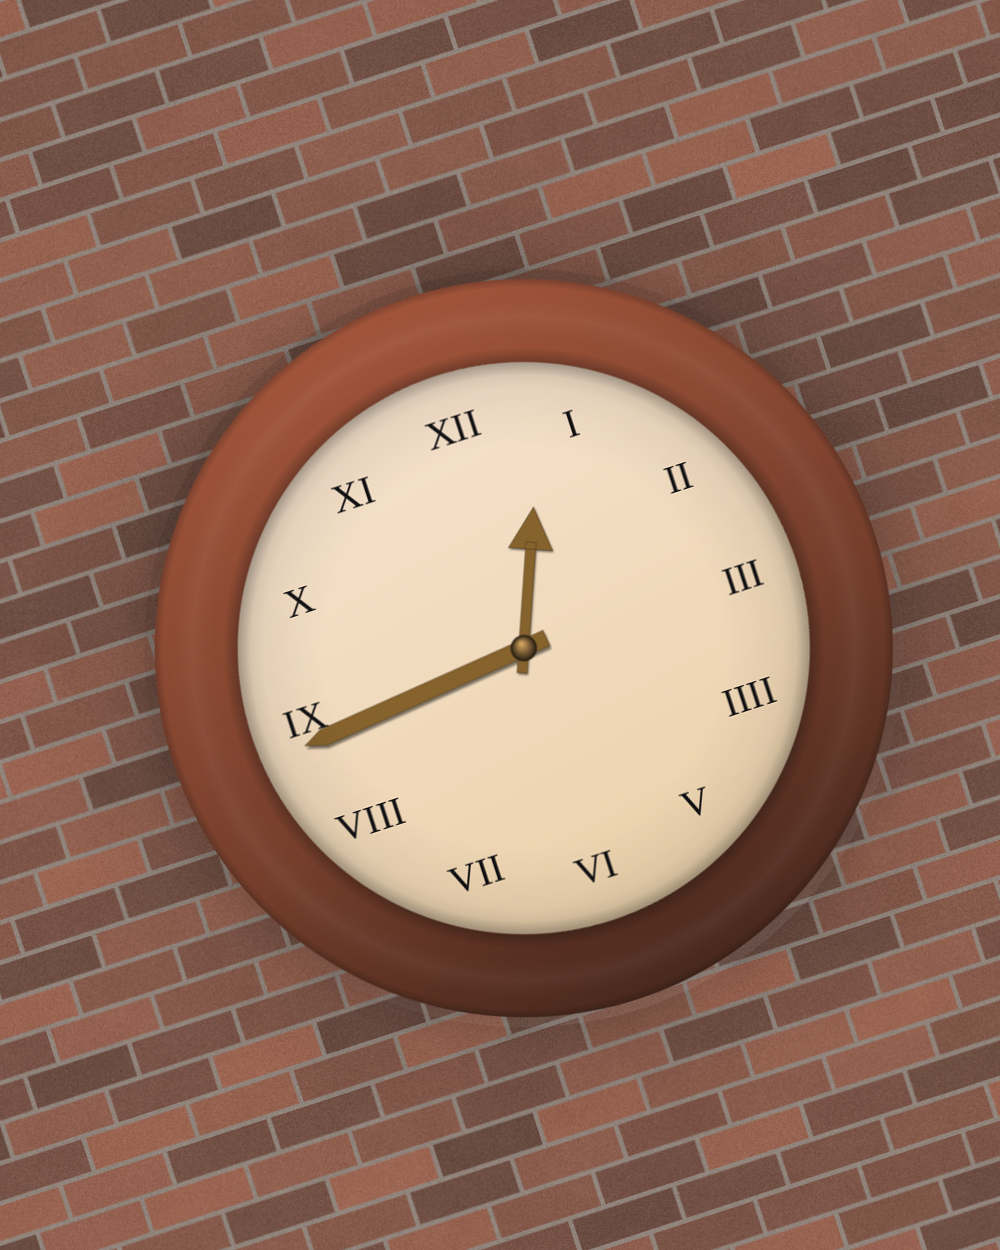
{"hour": 12, "minute": 44}
